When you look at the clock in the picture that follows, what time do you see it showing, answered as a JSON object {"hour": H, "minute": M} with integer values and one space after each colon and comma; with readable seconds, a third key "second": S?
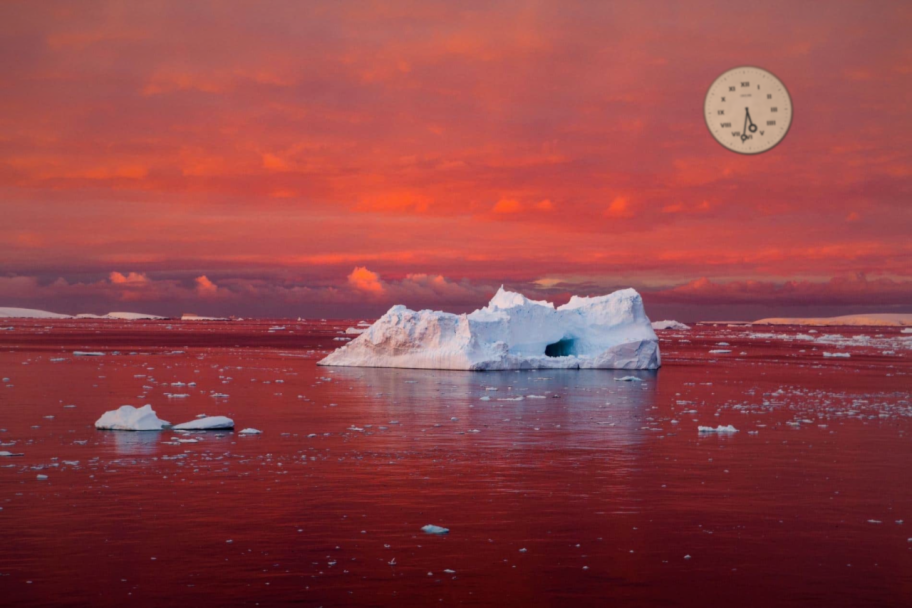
{"hour": 5, "minute": 32}
